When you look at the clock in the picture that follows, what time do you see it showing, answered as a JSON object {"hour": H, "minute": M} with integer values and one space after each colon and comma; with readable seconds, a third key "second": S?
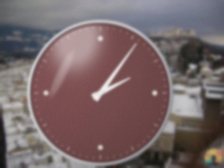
{"hour": 2, "minute": 6}
